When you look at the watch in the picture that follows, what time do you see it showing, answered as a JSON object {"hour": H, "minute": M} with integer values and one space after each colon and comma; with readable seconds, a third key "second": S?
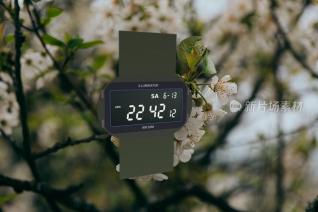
{"hour": 22, "minute": 42, "second": 12}
